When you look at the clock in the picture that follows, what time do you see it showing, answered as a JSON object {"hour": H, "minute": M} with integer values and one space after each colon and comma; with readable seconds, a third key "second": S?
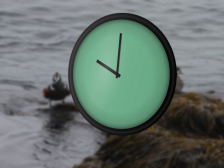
{"hour": 10, "minute": 1}
